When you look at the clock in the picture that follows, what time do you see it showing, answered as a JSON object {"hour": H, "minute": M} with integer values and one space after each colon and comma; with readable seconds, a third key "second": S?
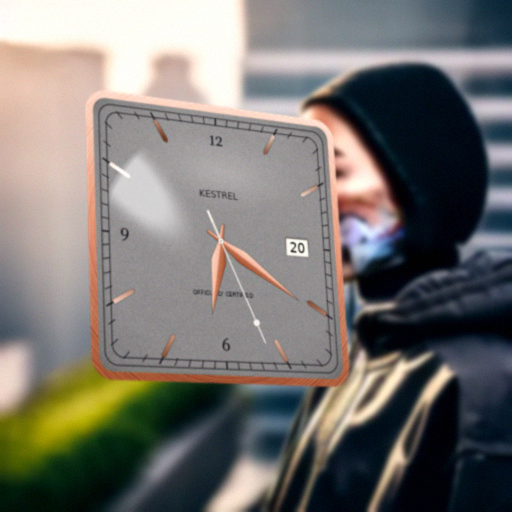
{"hour": 6, "minute": 20, "second": 26}
